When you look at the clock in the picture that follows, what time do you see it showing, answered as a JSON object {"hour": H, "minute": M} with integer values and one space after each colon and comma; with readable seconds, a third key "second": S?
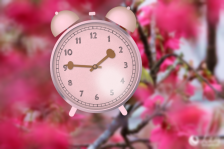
{"hour": 1, "minute": 46}
